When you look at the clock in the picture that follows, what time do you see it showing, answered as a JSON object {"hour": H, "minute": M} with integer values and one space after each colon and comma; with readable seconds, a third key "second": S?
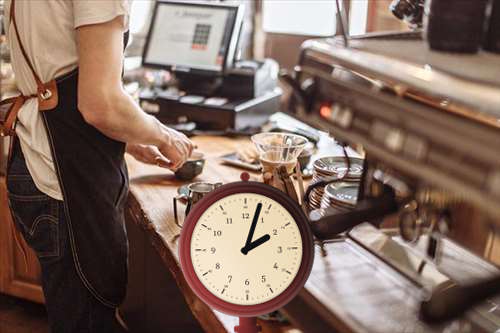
{"hour": 2, "minute": 3}
